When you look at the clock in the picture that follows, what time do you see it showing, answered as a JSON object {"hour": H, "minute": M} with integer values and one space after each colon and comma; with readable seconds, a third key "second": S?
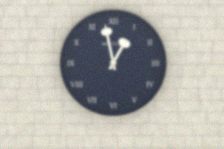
{"hour": 12, "minute": 58}
